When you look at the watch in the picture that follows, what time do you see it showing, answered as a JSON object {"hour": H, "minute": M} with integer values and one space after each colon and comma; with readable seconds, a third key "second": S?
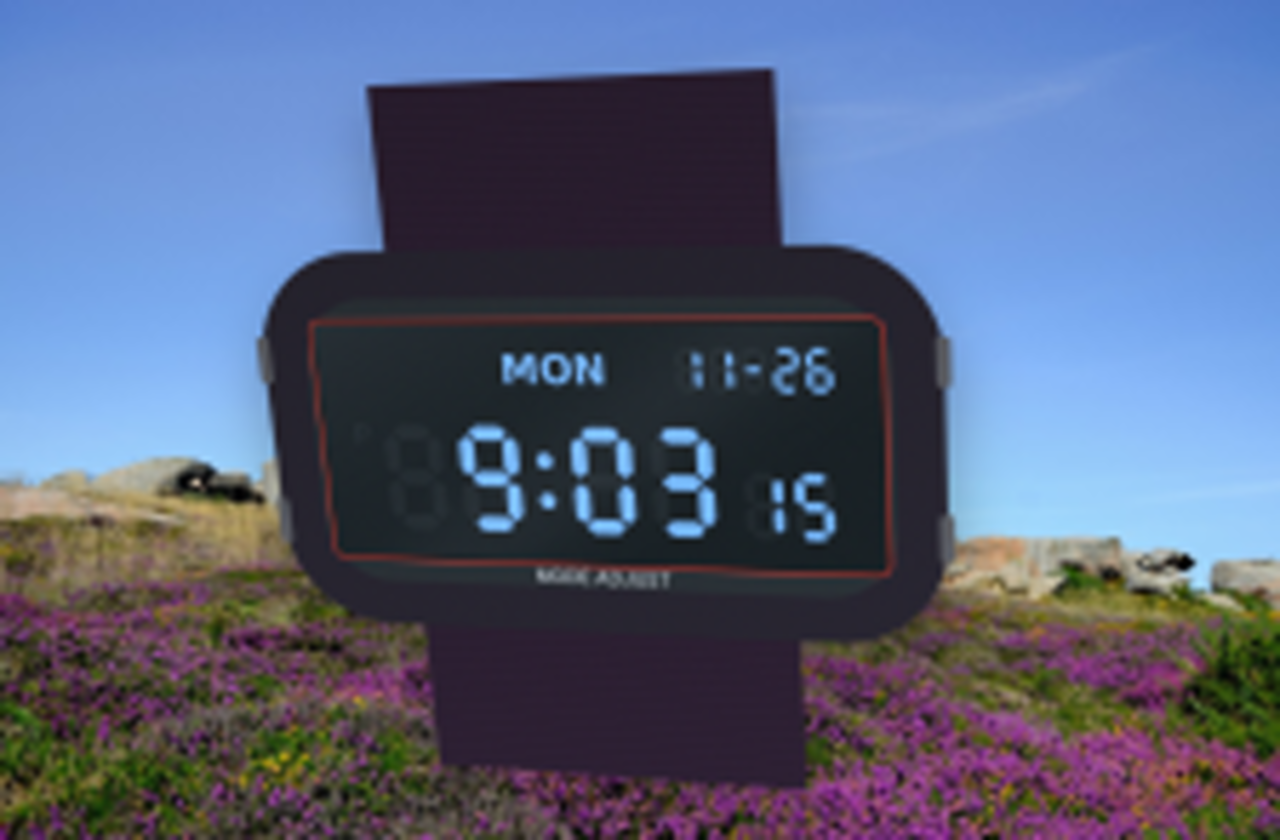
{"hour": 9, "minute": 3, "second": 15}
